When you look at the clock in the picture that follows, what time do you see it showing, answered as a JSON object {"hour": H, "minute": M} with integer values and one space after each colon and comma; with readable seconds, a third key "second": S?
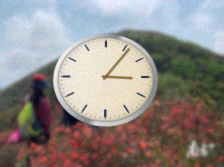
{"hour": 3, "minute": 6}
